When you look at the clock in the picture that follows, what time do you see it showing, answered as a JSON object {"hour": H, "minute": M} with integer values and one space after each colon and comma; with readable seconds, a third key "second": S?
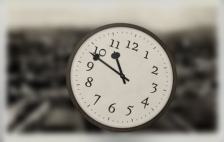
{"hour": 10, "minute": 48}
